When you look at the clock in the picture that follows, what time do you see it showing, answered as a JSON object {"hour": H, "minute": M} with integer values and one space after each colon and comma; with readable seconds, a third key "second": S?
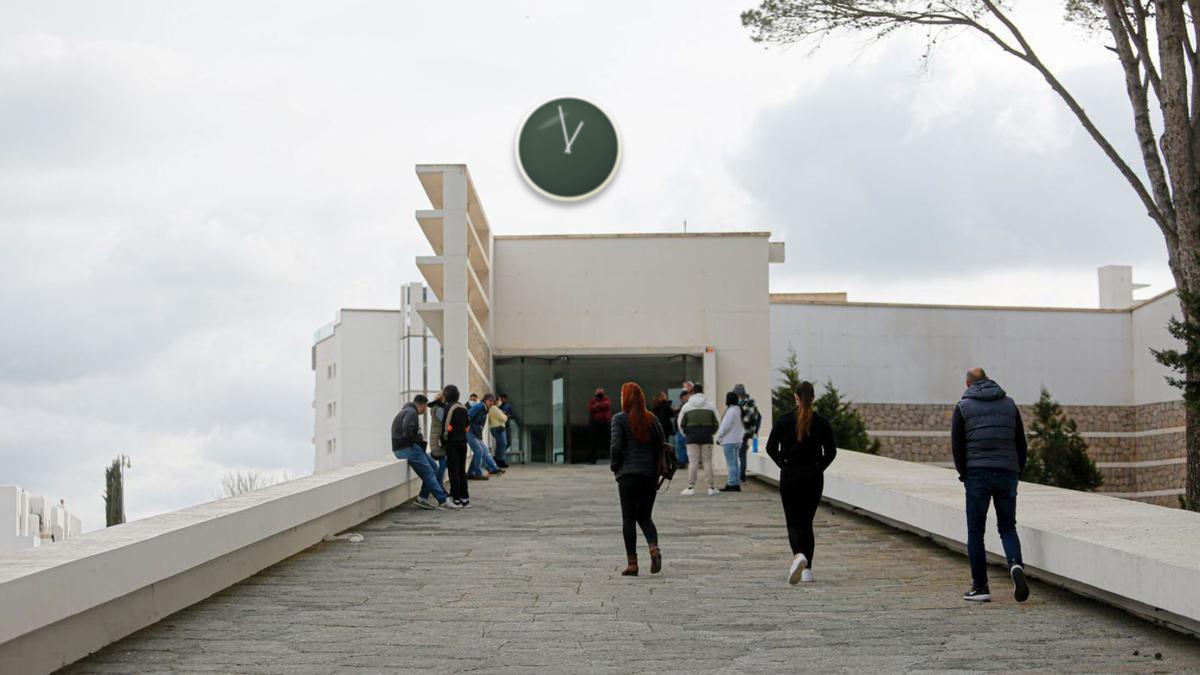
{"hour": 12, "minute": 58}
